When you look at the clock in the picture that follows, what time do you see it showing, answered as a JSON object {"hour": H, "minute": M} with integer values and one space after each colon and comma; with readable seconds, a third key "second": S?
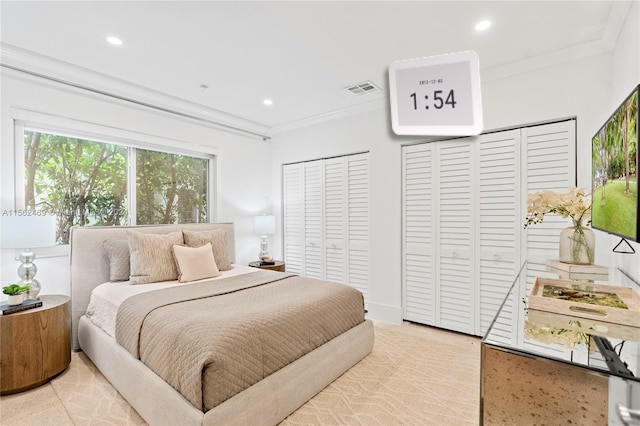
{"hour": 1, "minute": 54}
